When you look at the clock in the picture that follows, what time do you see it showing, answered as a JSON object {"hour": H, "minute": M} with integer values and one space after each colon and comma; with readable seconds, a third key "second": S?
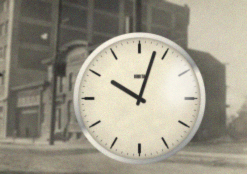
{"hour": 10, "minute": 3}
